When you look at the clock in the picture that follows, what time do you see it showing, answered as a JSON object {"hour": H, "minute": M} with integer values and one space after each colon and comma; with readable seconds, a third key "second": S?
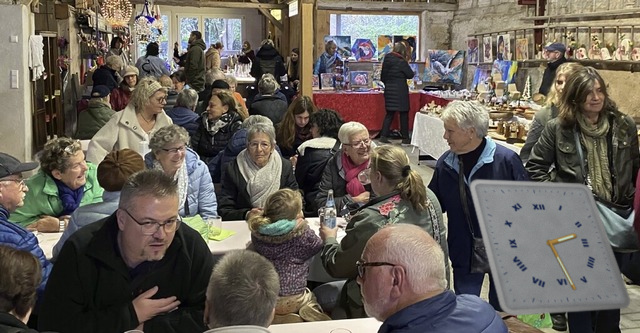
{"hour": 2, "minute": 28}
